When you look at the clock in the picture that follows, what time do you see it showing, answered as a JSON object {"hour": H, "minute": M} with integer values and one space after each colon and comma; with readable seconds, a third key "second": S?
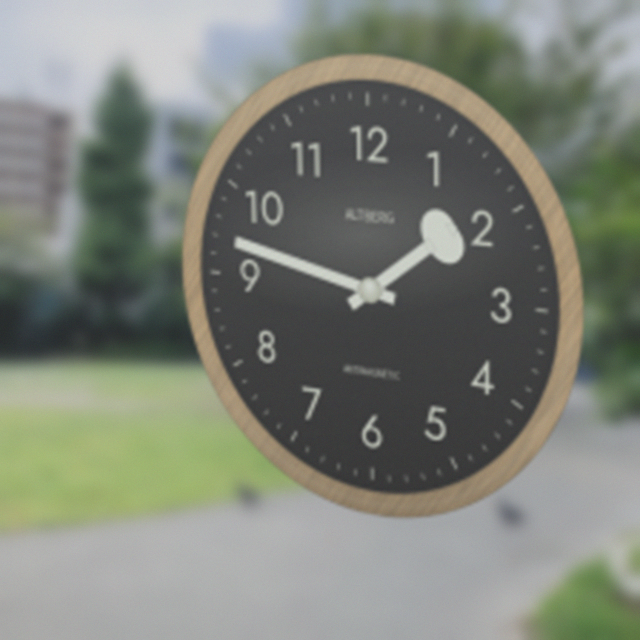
{"hour": 1, "minute": 47}
